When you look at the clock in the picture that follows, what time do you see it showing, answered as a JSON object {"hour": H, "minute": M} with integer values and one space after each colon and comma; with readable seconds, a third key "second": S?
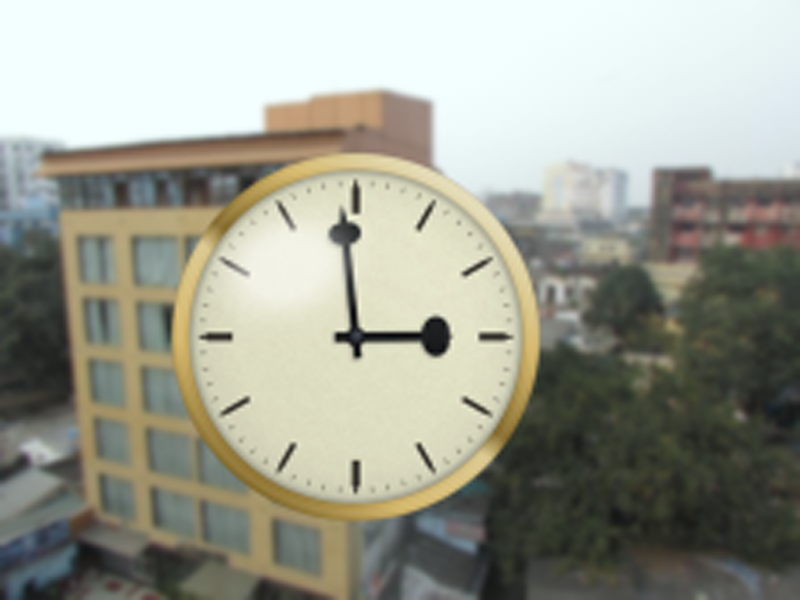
{"hour": 2, "minute": 59}
